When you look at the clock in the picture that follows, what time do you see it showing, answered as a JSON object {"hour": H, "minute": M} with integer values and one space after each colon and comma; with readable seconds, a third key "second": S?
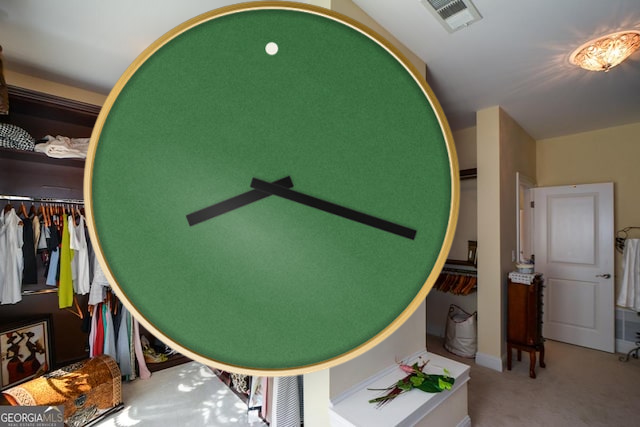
{"hour": 8, "minute": 18}
